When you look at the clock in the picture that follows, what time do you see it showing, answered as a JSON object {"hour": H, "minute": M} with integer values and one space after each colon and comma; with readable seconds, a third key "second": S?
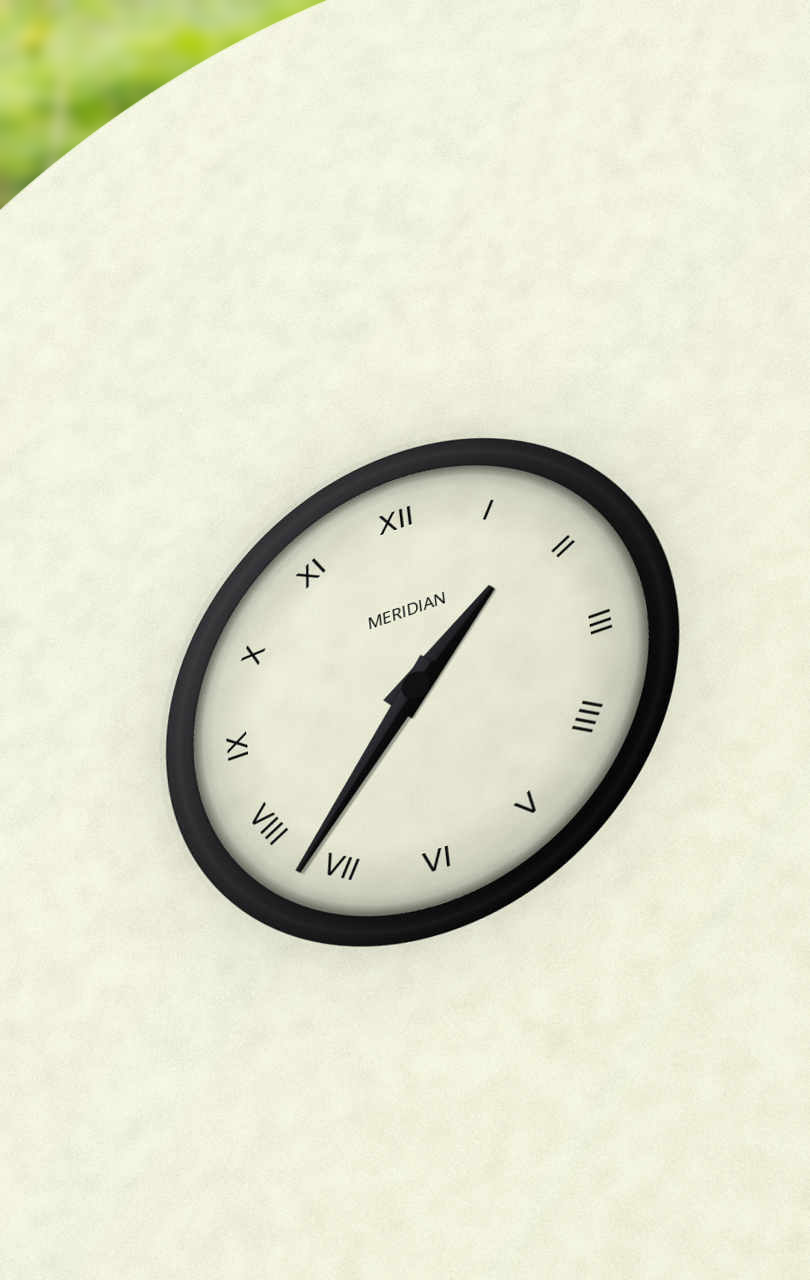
{"hour": 1, "minute": 37}
